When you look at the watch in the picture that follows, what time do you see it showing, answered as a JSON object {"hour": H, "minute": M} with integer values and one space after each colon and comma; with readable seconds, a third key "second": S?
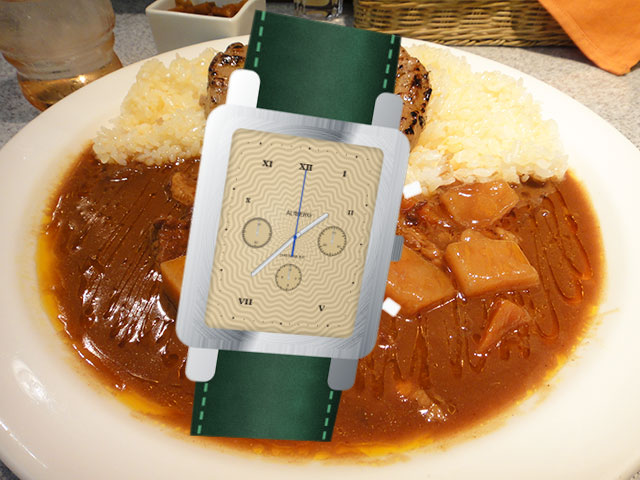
{"hour": 1, "minute": 37}
